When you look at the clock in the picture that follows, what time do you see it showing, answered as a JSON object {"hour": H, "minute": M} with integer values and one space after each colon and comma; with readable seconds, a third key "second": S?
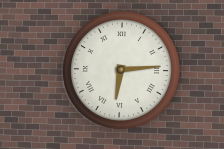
{"hour": 6, "minute": 14}
